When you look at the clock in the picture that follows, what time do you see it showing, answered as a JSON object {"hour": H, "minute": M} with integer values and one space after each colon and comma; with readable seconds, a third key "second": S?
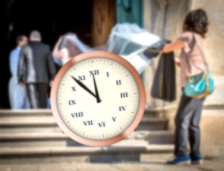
{"hour": 11, "minute": 53}
